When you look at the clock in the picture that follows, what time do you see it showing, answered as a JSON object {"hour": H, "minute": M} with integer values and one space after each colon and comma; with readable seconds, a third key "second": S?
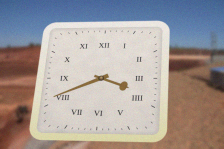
{"hour": 3, "minute": 41}
